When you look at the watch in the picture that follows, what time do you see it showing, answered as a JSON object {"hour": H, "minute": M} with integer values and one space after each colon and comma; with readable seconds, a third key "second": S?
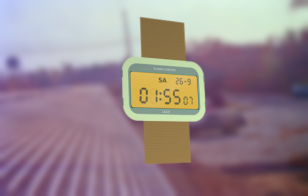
{"hour": 1, "minute": 55, "second": 7}
